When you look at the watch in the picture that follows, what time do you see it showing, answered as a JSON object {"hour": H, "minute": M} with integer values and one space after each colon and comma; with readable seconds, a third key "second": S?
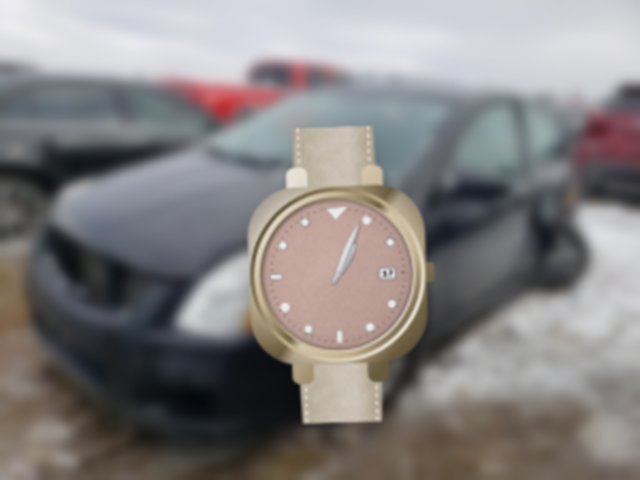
{"hour": 1, "minute": 4}
